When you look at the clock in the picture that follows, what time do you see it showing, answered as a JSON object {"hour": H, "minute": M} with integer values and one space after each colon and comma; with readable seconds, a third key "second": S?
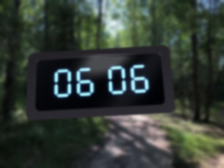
{"hour": 6, "minute": 6}
